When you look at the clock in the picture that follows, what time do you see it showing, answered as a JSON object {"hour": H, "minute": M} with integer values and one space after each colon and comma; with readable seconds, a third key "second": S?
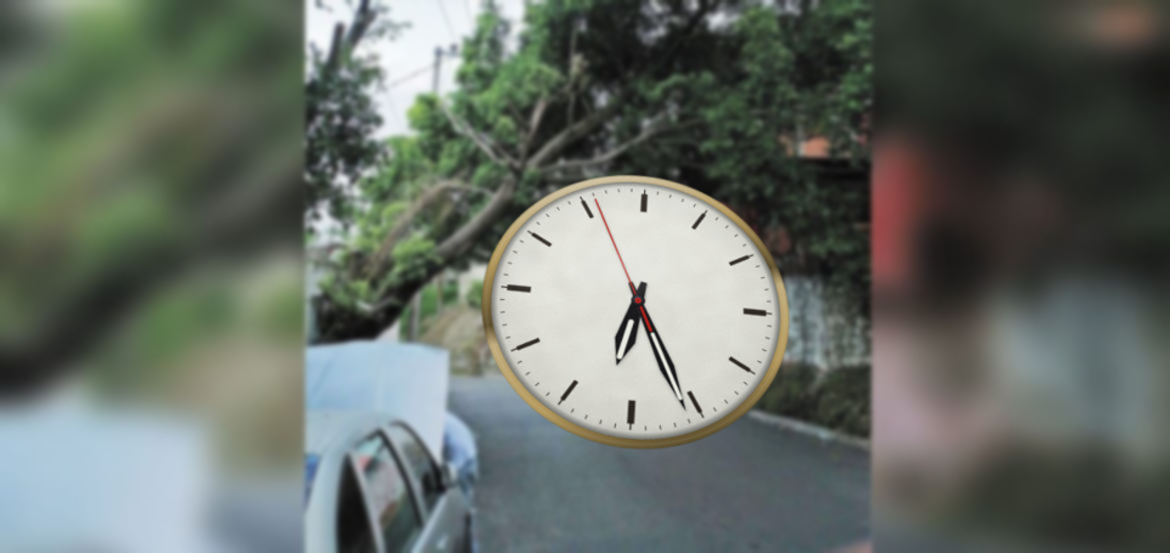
{"hour": 6, "minute": 25, "second": 56}
